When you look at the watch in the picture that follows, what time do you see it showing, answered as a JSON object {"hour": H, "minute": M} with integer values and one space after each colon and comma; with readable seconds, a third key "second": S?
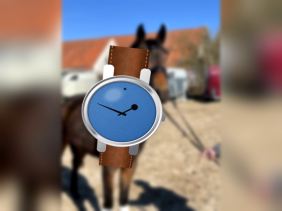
{"hour": 1, "minute": 48}
